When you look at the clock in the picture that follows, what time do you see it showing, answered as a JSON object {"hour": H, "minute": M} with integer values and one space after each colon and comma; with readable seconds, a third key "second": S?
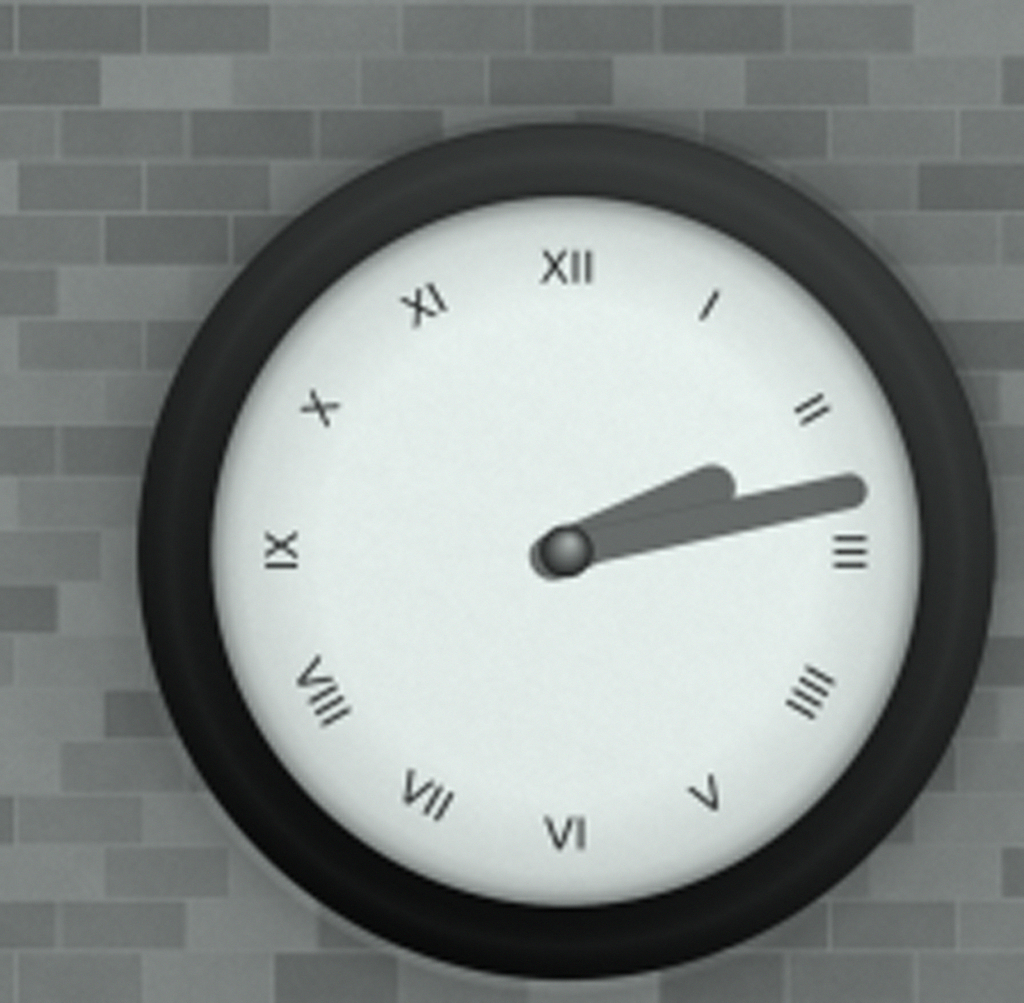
{"hour": 2, "minute": 13}
